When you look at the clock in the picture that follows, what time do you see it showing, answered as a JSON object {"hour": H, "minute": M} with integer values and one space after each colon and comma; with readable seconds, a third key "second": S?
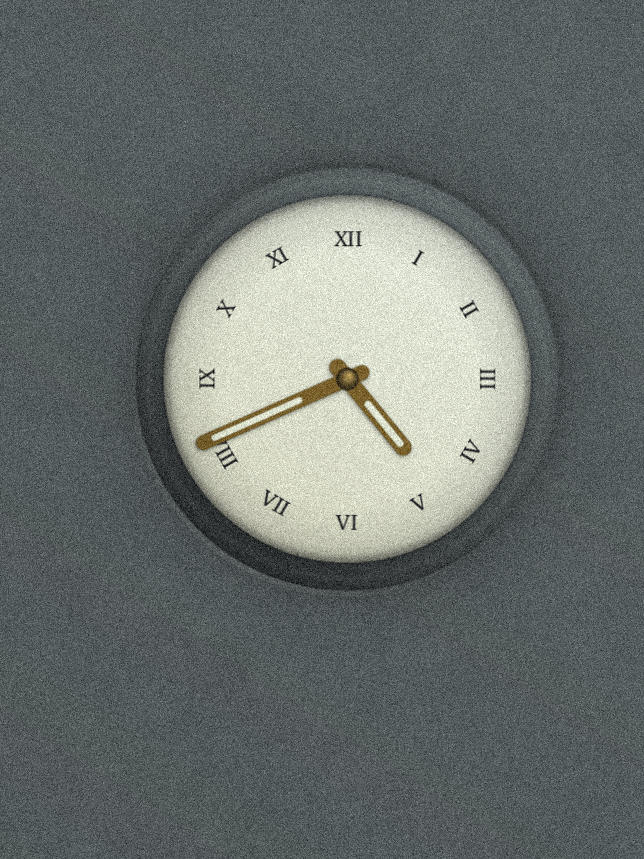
{"hour": 4, "minute": 41}
